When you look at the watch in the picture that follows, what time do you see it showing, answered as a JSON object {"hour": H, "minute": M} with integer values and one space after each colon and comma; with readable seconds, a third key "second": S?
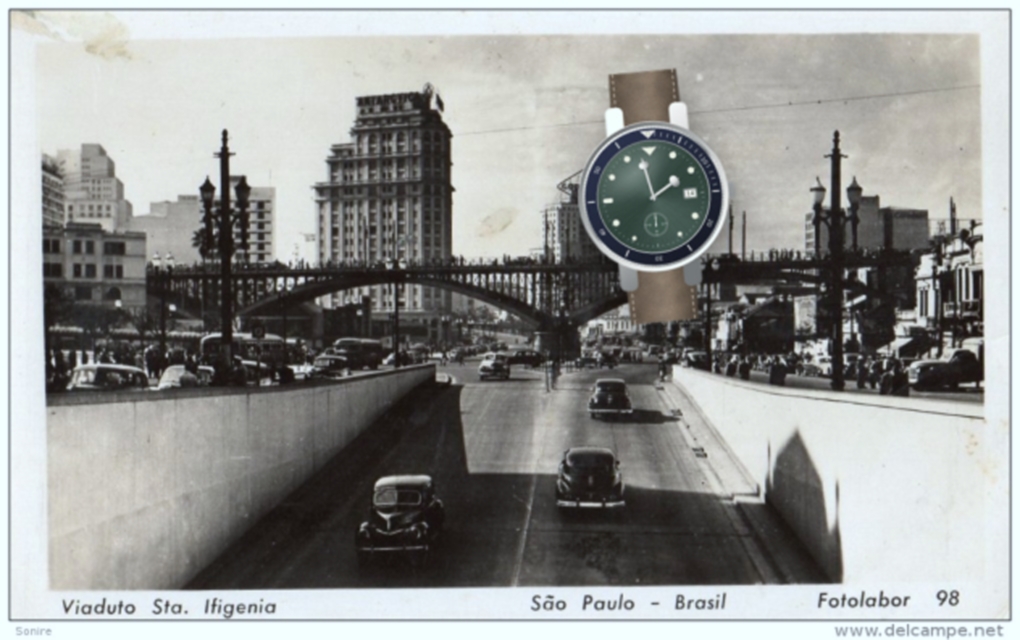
{"hour": 1, "minute": 58}
